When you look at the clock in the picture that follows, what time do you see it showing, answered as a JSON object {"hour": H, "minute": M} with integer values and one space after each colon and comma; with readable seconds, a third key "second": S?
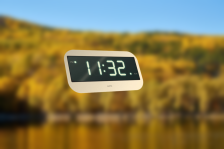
{"hour": 11, "minute": 32}
